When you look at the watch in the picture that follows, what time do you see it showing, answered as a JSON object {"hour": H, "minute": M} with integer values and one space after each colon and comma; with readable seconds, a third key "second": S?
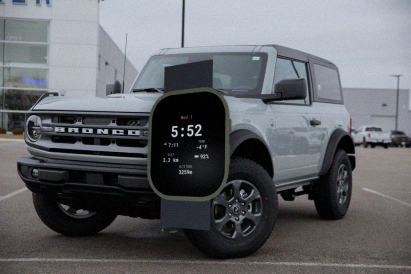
{"hour": 5, "minute": 52}
